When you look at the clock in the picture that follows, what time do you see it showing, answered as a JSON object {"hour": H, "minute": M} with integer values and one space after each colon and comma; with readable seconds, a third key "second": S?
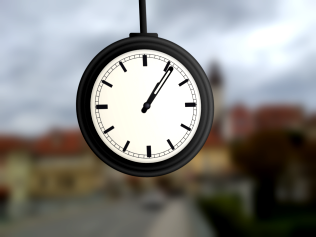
{"hour": 1, "minute": 6}
